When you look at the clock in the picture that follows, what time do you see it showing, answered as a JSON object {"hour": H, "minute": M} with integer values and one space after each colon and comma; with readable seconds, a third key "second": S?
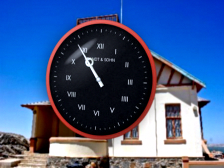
{"hour": 10, "minute": 54}
